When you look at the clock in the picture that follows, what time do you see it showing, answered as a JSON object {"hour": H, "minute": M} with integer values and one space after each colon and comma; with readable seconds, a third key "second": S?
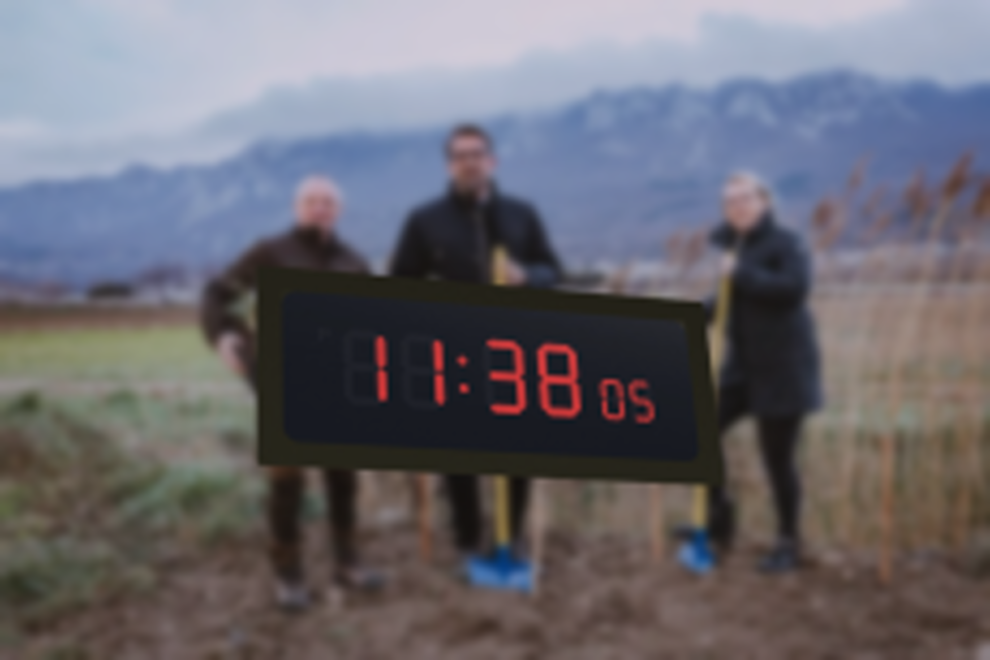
{"hour": 11, "minute": 38, "second": 5}
